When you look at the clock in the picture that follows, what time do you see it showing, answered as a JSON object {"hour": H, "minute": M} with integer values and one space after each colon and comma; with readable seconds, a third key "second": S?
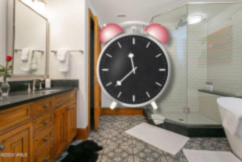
{"hour": 11, "minute": 38}
